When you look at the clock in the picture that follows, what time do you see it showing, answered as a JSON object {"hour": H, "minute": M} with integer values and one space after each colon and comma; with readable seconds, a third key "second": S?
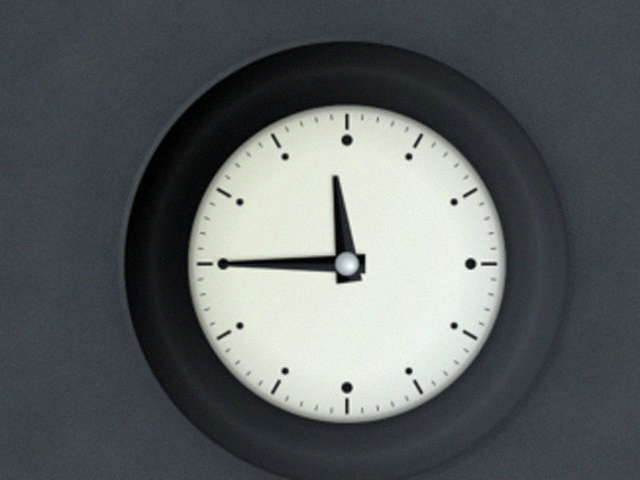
{"hour": 11, "minute": 45}
